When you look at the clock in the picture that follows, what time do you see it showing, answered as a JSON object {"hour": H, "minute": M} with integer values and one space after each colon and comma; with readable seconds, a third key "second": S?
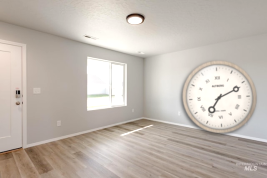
{"hour": 7, "minute": 11}
